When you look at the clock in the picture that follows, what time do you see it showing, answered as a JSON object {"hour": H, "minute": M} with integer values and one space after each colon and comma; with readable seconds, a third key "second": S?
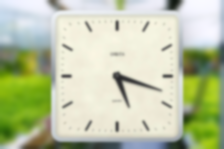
{"hour": 5, "minute": 18}
